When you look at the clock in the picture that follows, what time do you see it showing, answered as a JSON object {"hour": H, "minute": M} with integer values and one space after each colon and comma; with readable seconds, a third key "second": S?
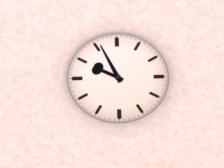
{"hour": 9, "minute": 56}
